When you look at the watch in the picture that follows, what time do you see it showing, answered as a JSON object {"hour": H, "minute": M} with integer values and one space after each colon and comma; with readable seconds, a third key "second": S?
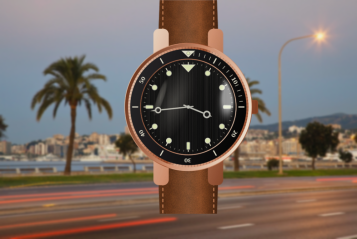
{"hour": 3, "minute": 44}
